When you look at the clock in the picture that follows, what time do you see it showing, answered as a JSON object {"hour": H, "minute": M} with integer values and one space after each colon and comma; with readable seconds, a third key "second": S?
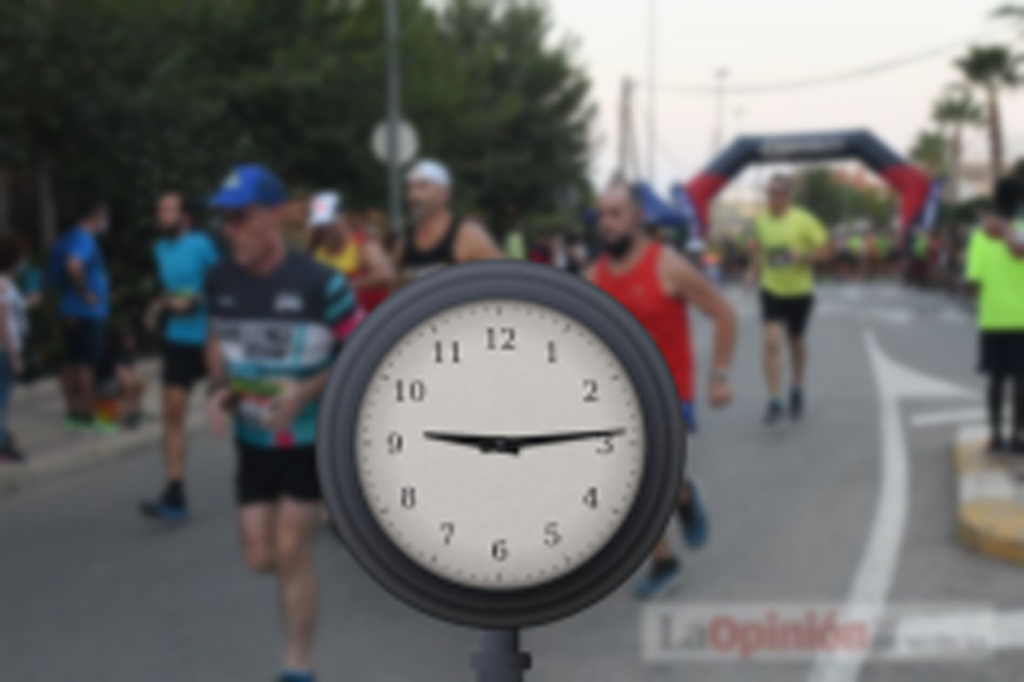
{"hour": 9, "minute": 14}
